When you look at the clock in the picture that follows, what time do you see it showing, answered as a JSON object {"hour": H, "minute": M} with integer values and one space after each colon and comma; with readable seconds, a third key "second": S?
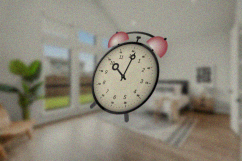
{"hour": 10, "minute": 1}
